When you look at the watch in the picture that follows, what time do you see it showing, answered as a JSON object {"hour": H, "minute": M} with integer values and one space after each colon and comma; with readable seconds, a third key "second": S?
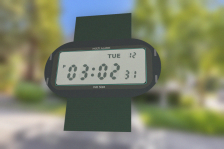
{"hour": 3, "minute": 2, "second": 31}
